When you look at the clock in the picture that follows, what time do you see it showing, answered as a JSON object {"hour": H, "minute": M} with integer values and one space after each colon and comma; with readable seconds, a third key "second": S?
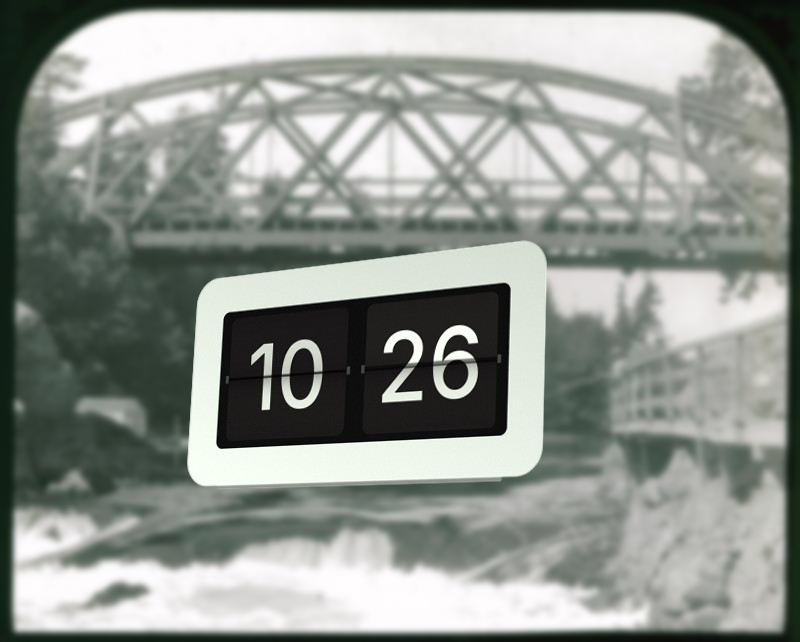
{"hour": 10, "minute": 26}
